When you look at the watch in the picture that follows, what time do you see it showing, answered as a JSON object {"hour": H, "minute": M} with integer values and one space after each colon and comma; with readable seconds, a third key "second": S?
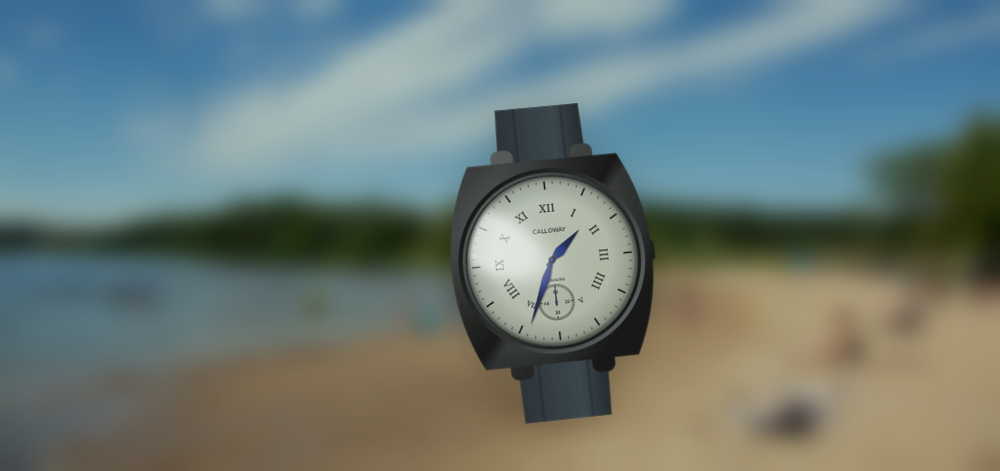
{"hour": 1, "minute": 34}
